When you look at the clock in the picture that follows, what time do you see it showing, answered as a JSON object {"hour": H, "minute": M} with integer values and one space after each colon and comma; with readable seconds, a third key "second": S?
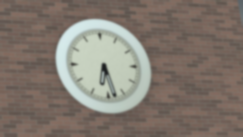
{"hour": 6, "minute": 28}
